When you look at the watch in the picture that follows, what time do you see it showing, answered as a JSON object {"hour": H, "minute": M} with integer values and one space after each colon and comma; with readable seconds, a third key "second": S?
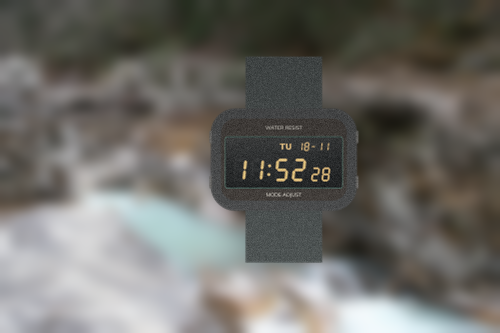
{"hour": 11, "minute": 52, "second": 28}
